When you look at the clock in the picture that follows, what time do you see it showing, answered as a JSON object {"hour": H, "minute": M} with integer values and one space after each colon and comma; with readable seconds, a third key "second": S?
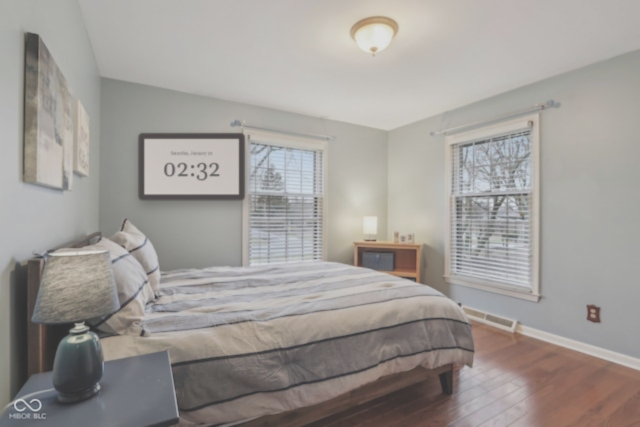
{"hour": 2, "minute": 32}
